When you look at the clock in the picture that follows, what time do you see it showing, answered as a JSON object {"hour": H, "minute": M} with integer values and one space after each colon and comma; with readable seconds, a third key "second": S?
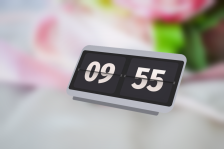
{"hour": 9, "minute": 55}
